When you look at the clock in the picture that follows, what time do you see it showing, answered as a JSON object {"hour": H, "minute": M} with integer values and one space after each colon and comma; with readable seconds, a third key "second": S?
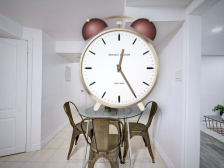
{"hour": 12, "minute": 25}
